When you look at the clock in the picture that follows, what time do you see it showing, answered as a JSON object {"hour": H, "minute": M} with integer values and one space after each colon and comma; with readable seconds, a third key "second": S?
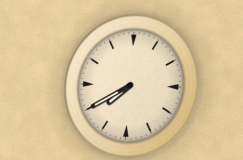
{"hour": 7, "minute": 40}
